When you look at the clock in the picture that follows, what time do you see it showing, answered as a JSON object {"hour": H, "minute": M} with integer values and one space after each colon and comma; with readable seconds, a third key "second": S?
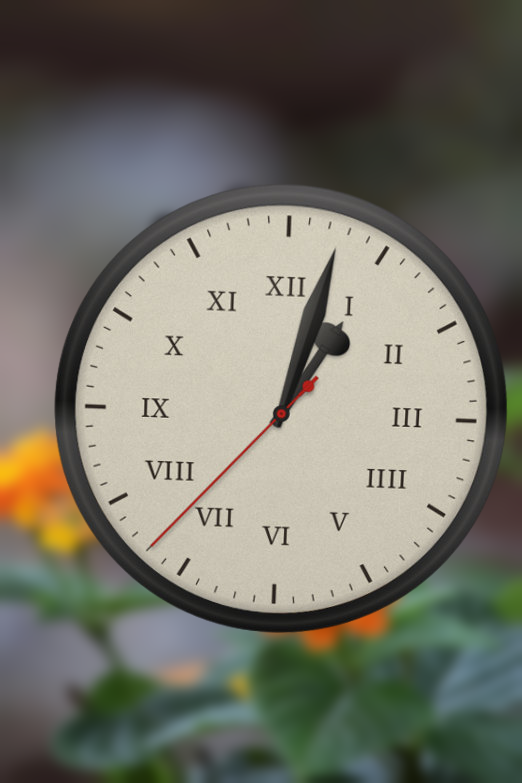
{"hour": 1, "minute": 2, "second": 37}
